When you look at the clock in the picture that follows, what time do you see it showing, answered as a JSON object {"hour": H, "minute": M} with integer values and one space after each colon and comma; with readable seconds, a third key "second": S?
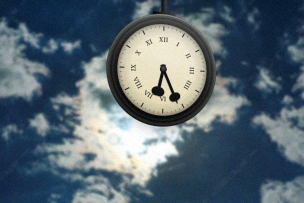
{"hour": 6, "minute": 26}
